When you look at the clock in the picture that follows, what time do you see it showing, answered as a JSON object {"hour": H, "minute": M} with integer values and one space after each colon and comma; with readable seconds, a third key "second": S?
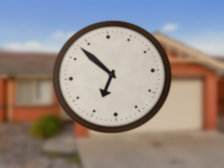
{"hour": 6, "minute": 53}
